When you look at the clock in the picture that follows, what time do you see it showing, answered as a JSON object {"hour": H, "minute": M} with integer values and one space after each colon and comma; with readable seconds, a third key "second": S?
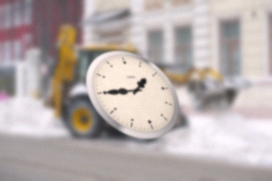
{"hour": 1, "minute": 45}
